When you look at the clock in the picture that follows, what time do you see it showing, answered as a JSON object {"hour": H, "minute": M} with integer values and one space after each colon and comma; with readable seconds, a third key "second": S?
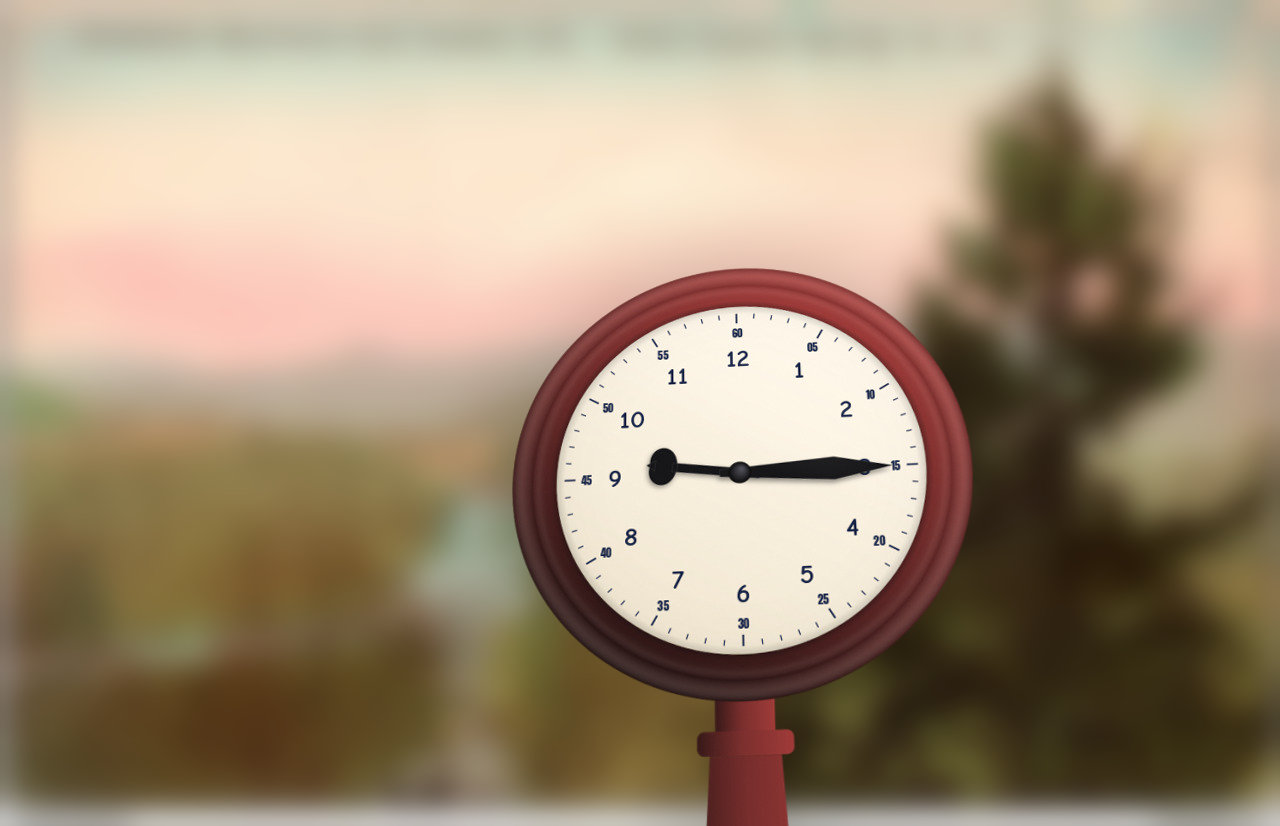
{"hour": 9, "minute": 15}
